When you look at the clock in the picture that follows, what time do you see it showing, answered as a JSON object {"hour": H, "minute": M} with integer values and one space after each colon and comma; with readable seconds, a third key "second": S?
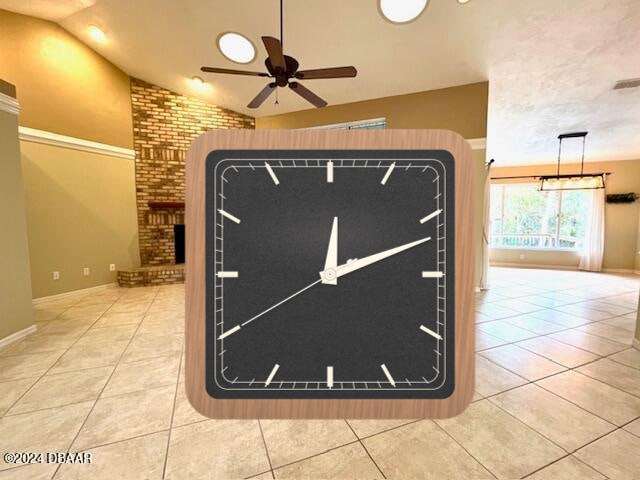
{"hour": 12, "minute": 11, "second": 40}
